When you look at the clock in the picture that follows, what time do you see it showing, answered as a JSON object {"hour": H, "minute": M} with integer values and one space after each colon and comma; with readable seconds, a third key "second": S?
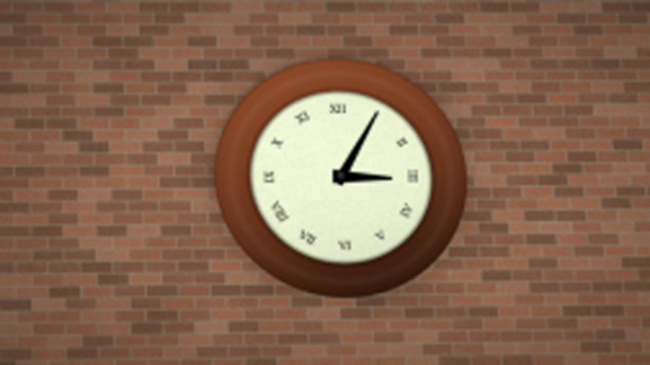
{"hour": 3, "minute": 5}
